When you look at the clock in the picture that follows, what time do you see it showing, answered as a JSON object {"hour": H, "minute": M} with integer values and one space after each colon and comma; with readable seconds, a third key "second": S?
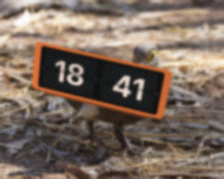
{"hour": 18, "minute": 41}
